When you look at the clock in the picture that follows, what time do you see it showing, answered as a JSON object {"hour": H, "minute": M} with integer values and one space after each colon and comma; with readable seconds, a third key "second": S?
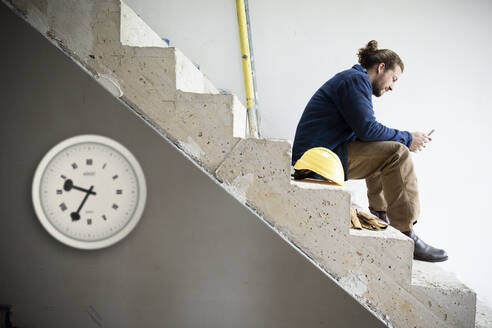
{"hour": 9, "minute": 35}
